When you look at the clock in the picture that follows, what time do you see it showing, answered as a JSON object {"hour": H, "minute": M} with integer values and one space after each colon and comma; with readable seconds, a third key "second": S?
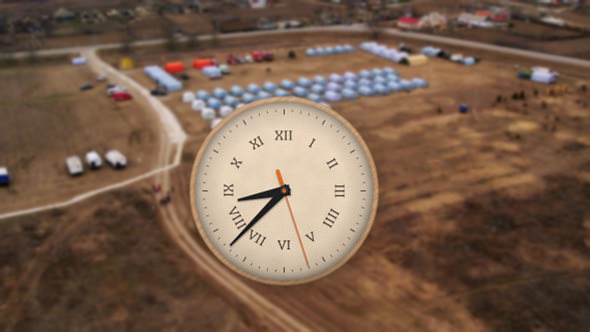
{"hour": 8, "minute": 37, "second": 27}
